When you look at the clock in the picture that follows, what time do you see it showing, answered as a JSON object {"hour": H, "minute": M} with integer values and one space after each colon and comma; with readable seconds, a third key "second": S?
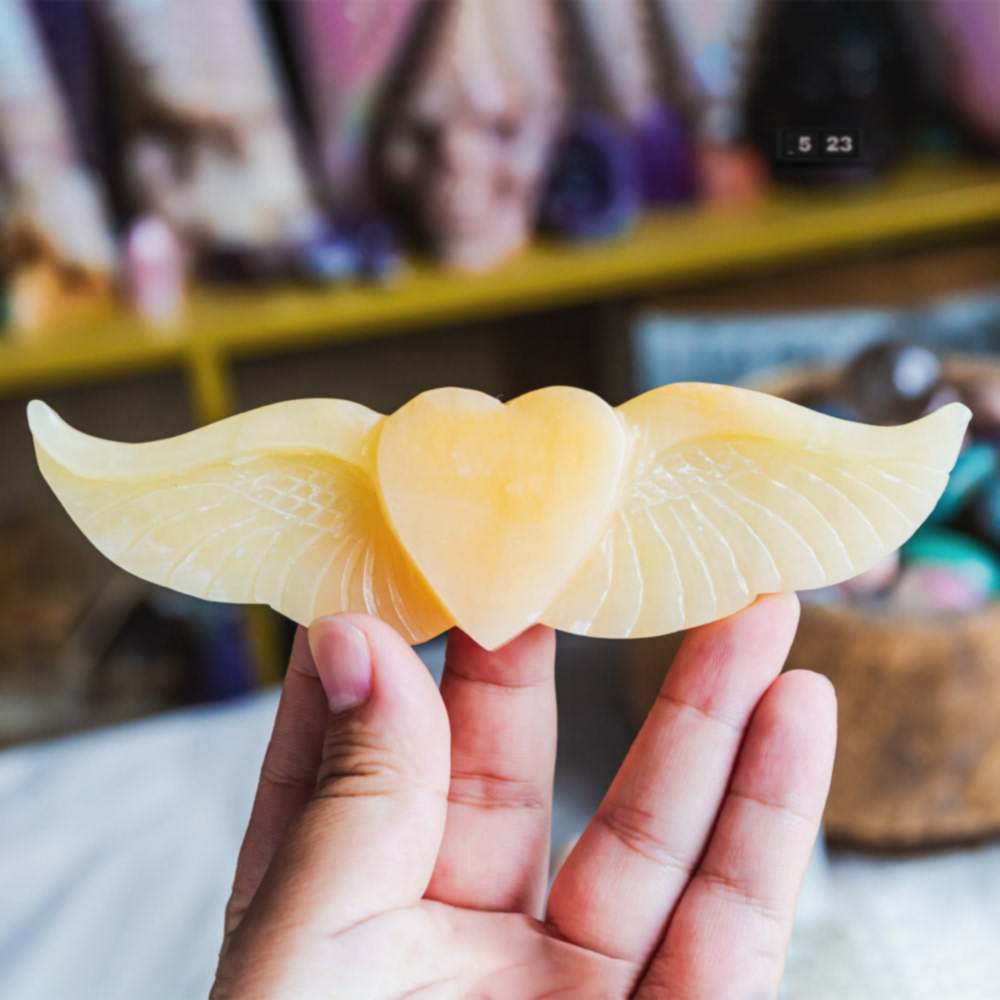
{"hour": 5, "minute": 23}
